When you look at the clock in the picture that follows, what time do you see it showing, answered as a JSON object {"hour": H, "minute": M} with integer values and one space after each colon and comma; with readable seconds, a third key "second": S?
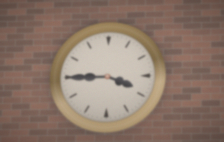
{"hour": 3, "minute": 45}
